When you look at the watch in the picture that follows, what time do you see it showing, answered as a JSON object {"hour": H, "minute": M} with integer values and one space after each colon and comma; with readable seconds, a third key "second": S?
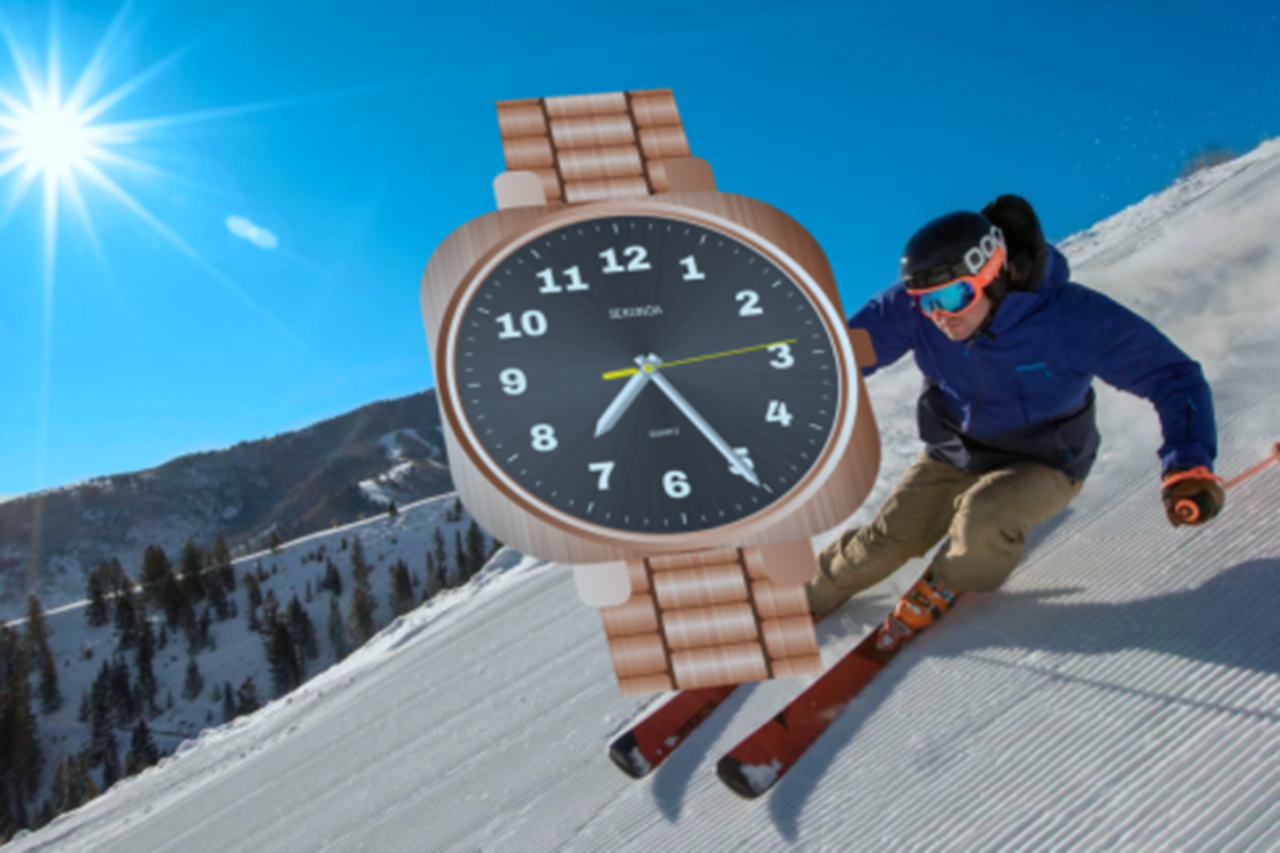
{"hour": 7, "minute": 25, "second": 14}
